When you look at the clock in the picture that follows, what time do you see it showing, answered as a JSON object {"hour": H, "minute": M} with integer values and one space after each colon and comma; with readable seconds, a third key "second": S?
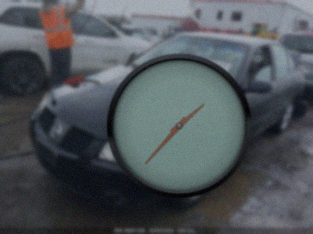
{"hour": 1, "minute": 37}
